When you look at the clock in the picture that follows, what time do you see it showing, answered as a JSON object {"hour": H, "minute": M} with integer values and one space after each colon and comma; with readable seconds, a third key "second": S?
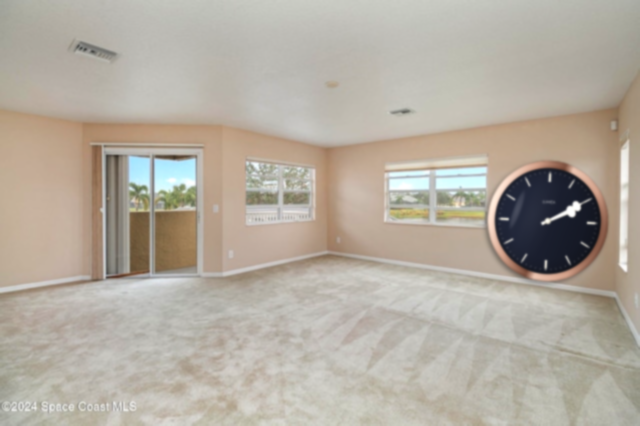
{"hour": 2, "minute": 10}
